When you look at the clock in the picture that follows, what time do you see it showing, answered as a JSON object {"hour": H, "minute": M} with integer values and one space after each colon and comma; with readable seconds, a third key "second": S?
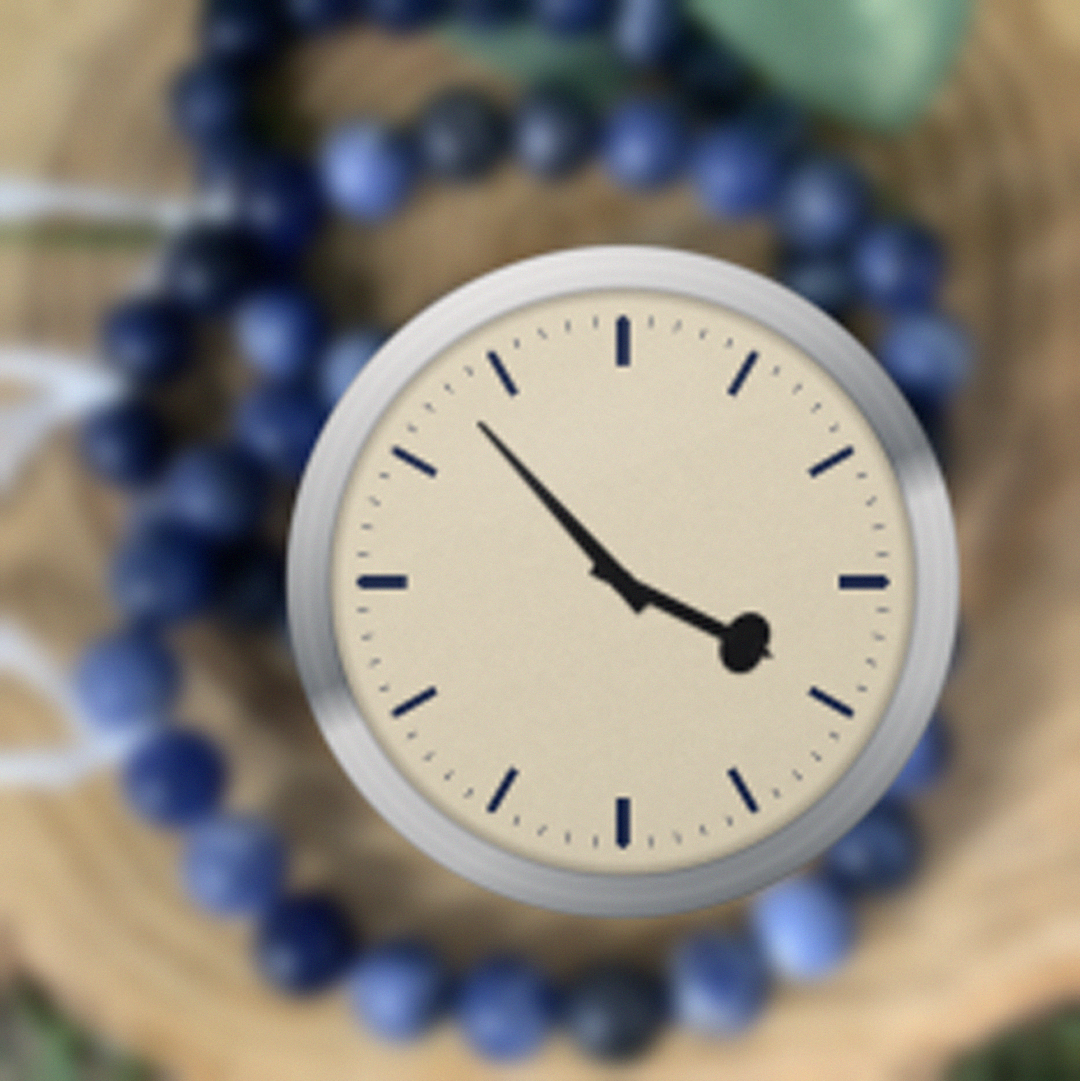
{"hour": 3, "minute": 53}
